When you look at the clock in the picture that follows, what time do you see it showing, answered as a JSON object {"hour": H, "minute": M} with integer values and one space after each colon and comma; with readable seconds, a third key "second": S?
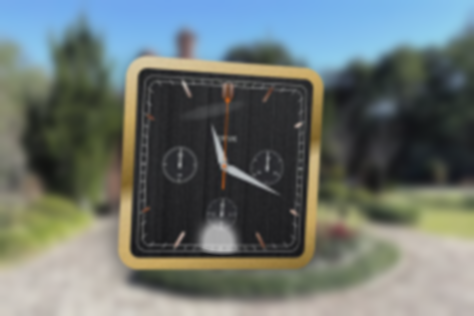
{"hour": 11, "minute": 19}
